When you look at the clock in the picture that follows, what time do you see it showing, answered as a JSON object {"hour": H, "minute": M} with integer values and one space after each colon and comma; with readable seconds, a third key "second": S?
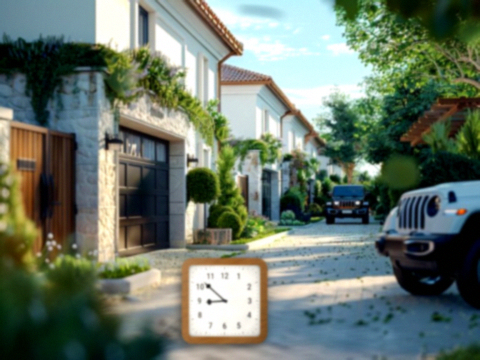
{"hour": 8, "minute": 52}
